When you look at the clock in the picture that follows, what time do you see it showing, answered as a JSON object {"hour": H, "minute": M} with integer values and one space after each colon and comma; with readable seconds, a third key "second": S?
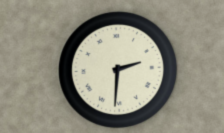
{"hour": 2, "minute": 31}
